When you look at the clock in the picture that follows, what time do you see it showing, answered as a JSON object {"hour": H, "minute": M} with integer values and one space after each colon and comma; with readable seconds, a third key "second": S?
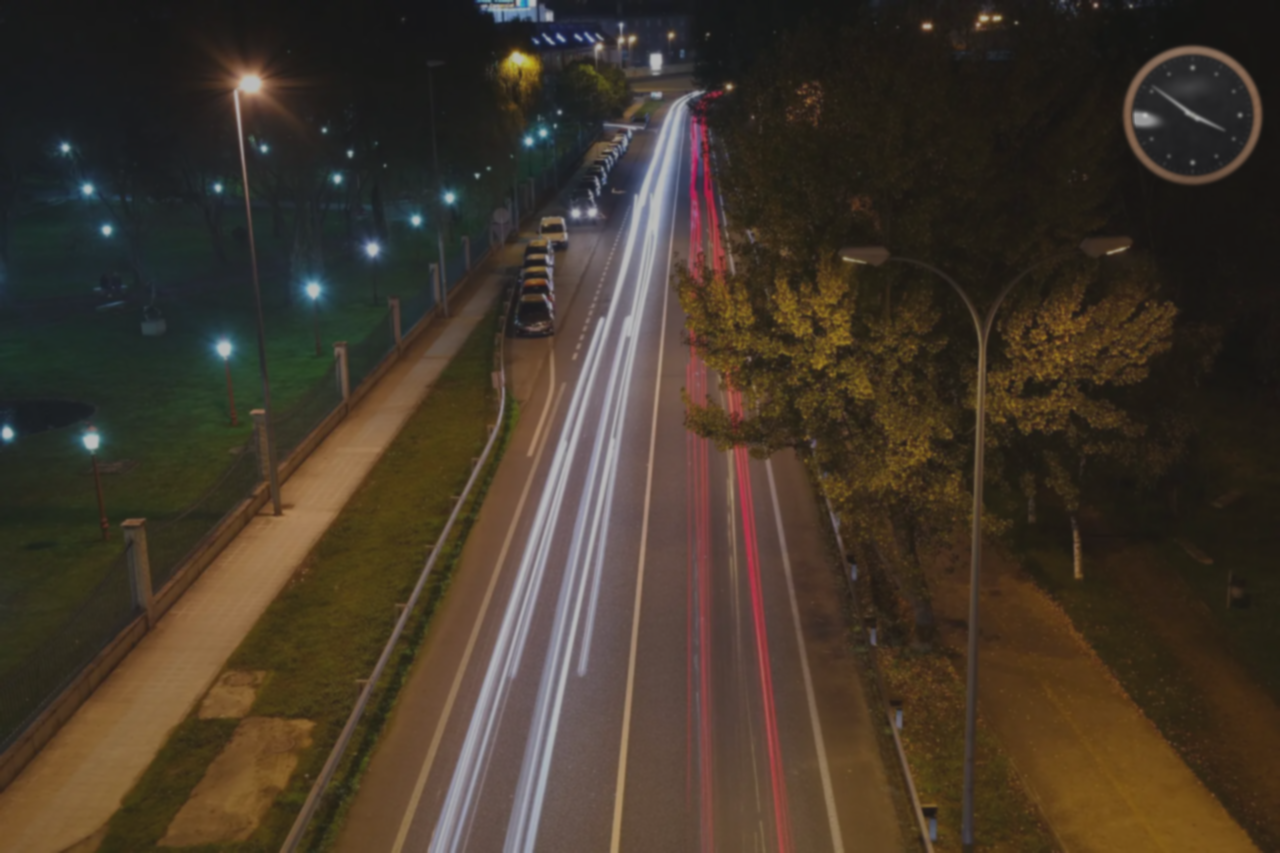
{"hour": 3, "minute": 51}
